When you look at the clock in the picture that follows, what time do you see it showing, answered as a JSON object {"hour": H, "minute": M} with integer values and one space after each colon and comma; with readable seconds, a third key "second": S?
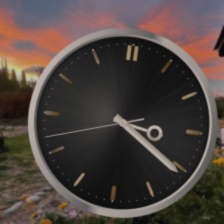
{"hour": 3, "minute": 20, "second": 42}
